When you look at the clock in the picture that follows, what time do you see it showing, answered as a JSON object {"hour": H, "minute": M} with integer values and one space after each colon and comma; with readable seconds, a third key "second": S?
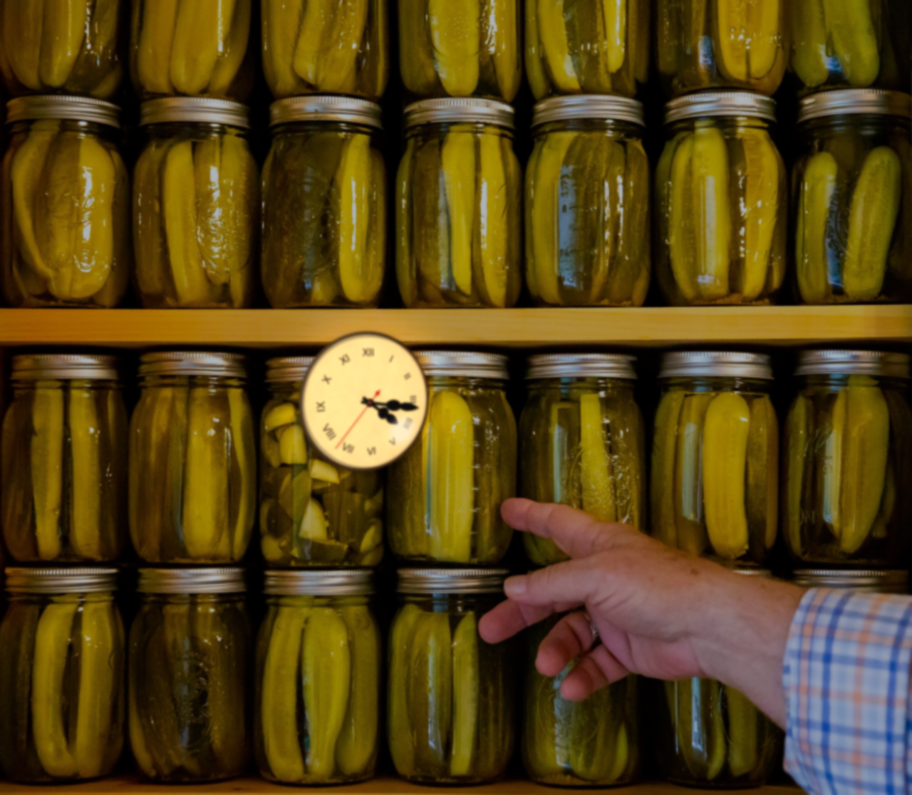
{"hour": 4, "minute": 16, "second": 37}
